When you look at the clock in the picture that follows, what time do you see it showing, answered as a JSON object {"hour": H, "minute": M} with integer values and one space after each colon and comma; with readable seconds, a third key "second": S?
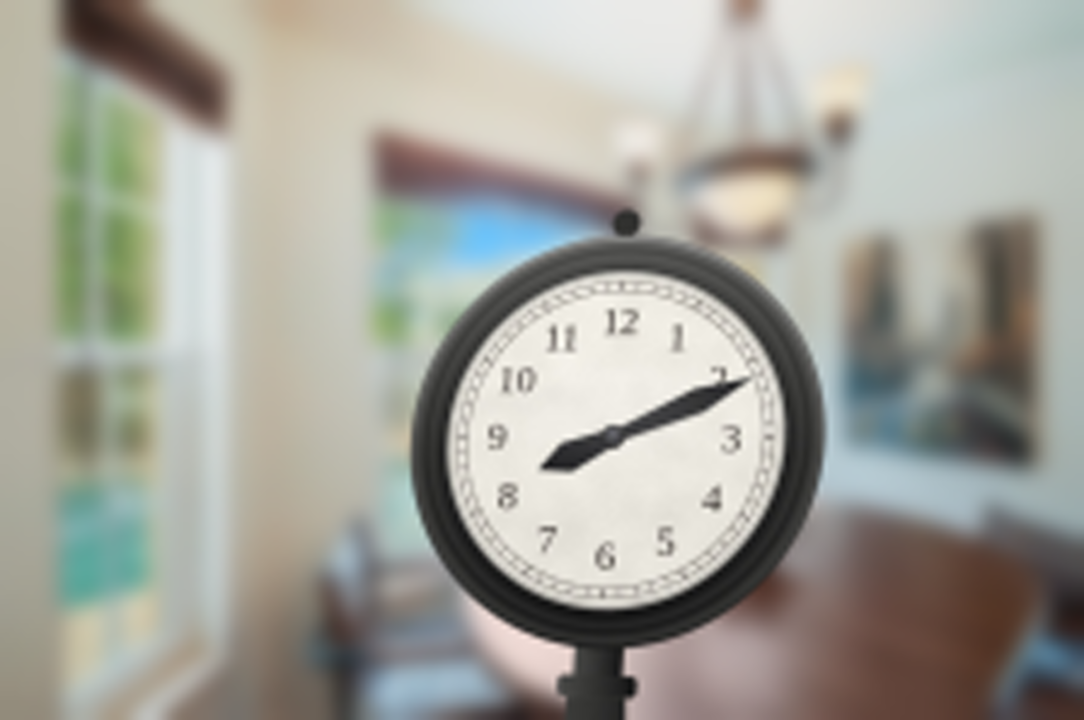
{"hour": 8, "minute": 11}
